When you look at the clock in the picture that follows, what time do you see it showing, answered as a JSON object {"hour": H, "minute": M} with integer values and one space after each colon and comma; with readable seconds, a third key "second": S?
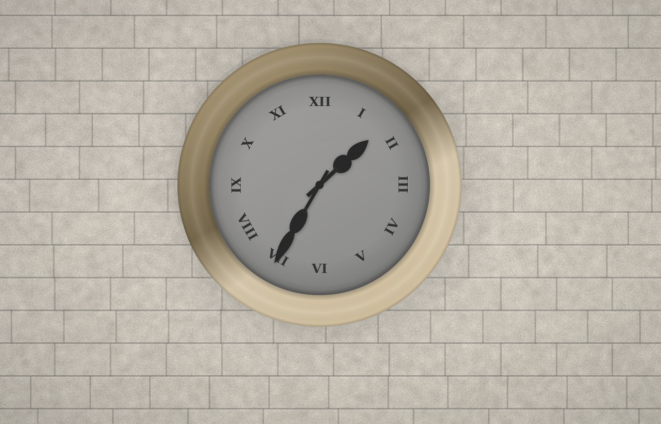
{"hour": 1, "minute": 35}
